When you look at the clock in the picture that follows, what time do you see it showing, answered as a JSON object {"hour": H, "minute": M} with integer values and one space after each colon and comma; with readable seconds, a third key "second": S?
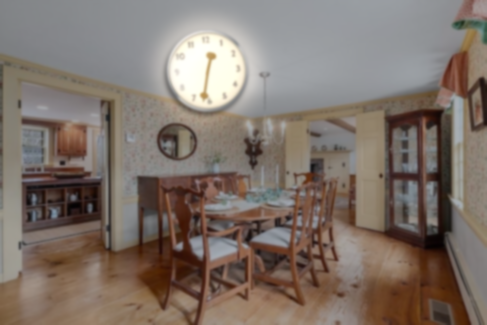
{"hour": 12, "minute": 32}
